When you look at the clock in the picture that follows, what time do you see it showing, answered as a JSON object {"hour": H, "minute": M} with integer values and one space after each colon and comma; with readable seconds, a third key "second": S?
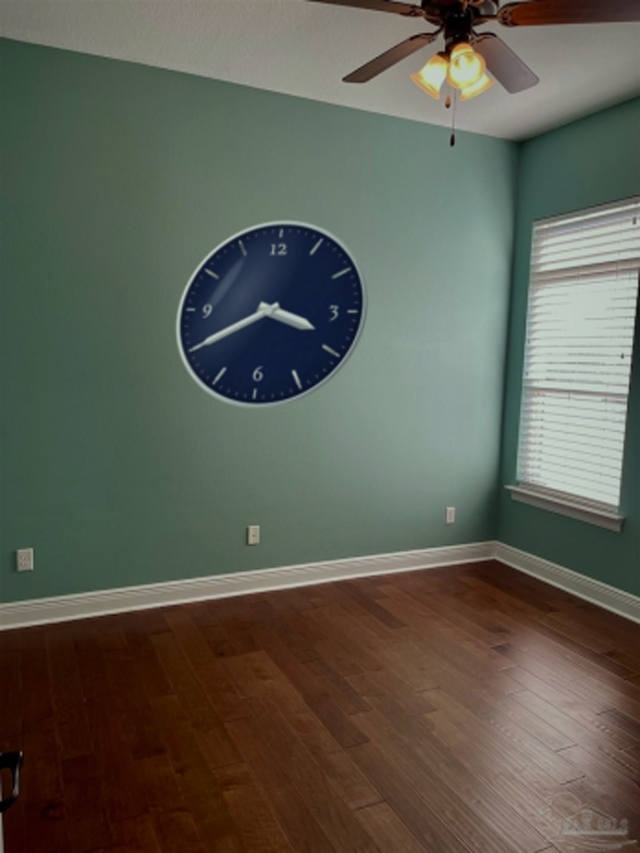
{"hour": 3, "minute": 40}
